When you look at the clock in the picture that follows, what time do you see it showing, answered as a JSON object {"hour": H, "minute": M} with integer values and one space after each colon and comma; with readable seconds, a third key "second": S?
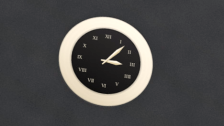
{"hour": 3, "minute": 7}
